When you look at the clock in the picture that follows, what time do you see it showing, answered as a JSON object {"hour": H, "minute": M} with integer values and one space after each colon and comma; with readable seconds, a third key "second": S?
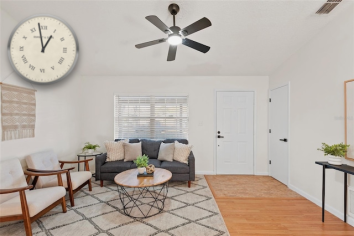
{"hour": 12, "minute": 58}
